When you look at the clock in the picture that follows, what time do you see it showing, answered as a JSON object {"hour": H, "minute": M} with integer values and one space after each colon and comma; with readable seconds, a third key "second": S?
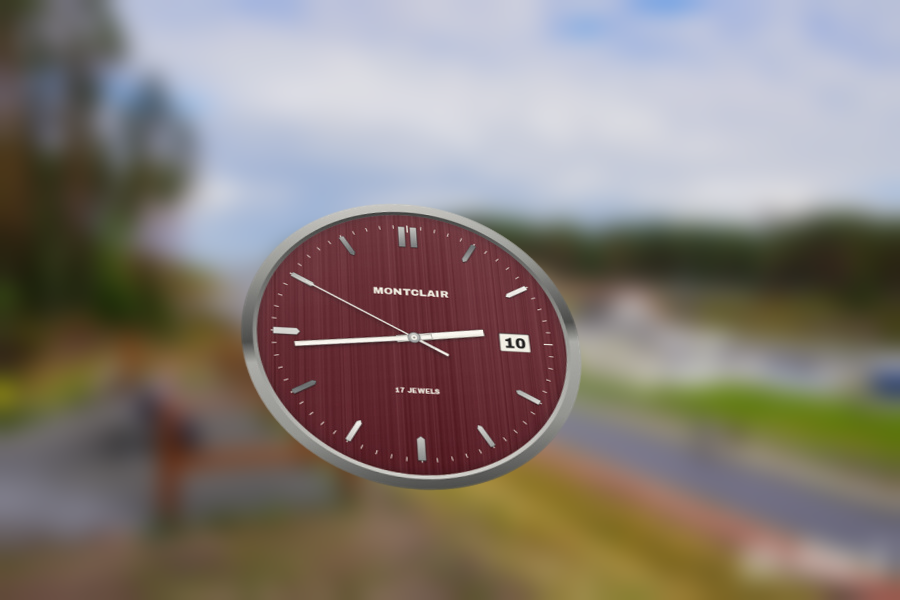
{"hour": 2, "minute": 43, "second": 50}
